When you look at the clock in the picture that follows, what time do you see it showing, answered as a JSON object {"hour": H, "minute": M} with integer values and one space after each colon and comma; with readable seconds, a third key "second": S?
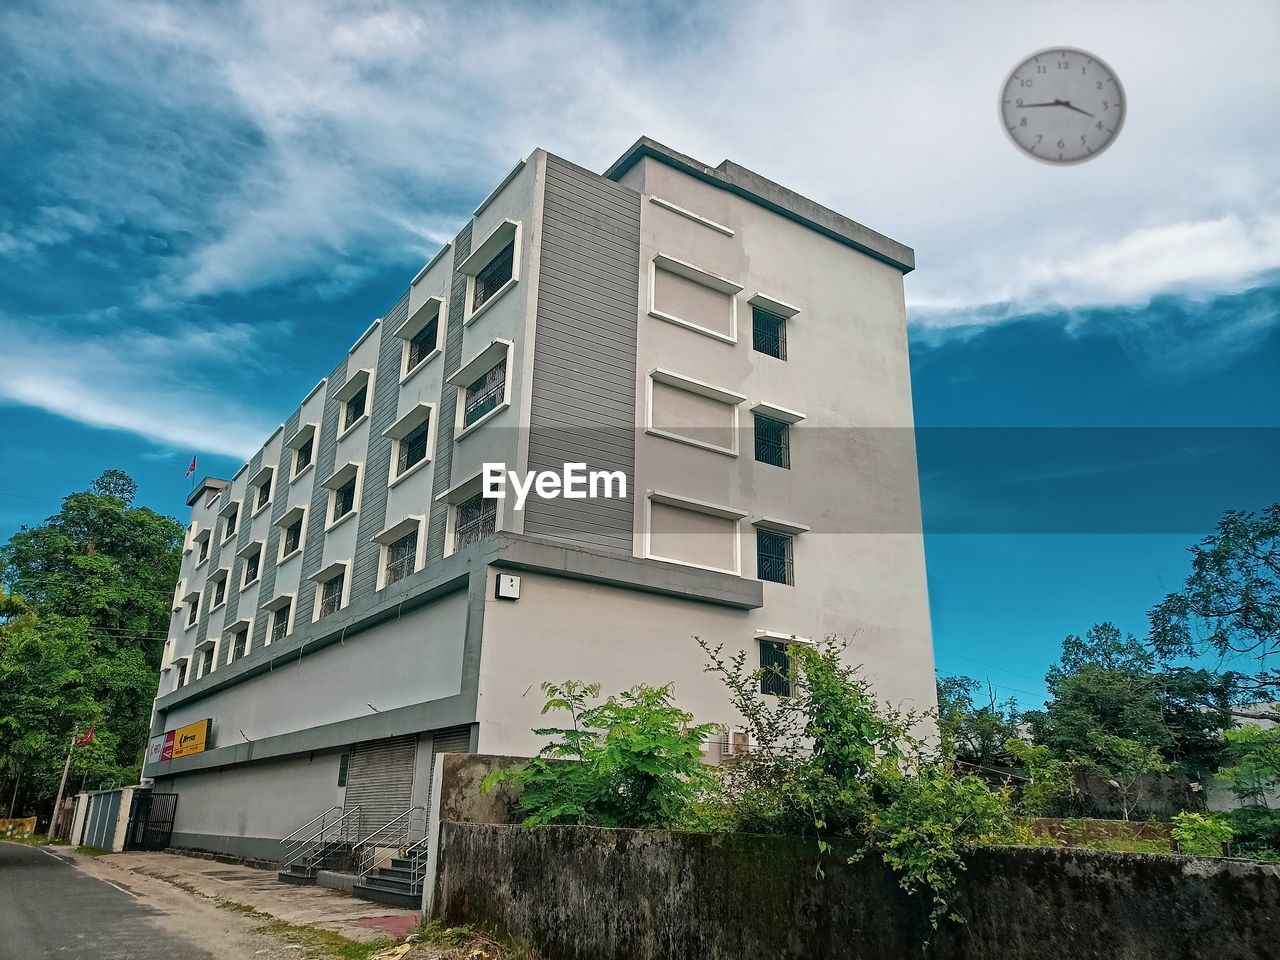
{"hour": 3, "minute": 44}
